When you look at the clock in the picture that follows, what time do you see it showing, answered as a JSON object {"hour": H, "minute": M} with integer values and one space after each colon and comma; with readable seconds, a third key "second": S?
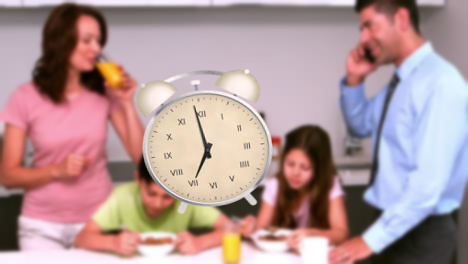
{"hour": 6, "minute": 59}
